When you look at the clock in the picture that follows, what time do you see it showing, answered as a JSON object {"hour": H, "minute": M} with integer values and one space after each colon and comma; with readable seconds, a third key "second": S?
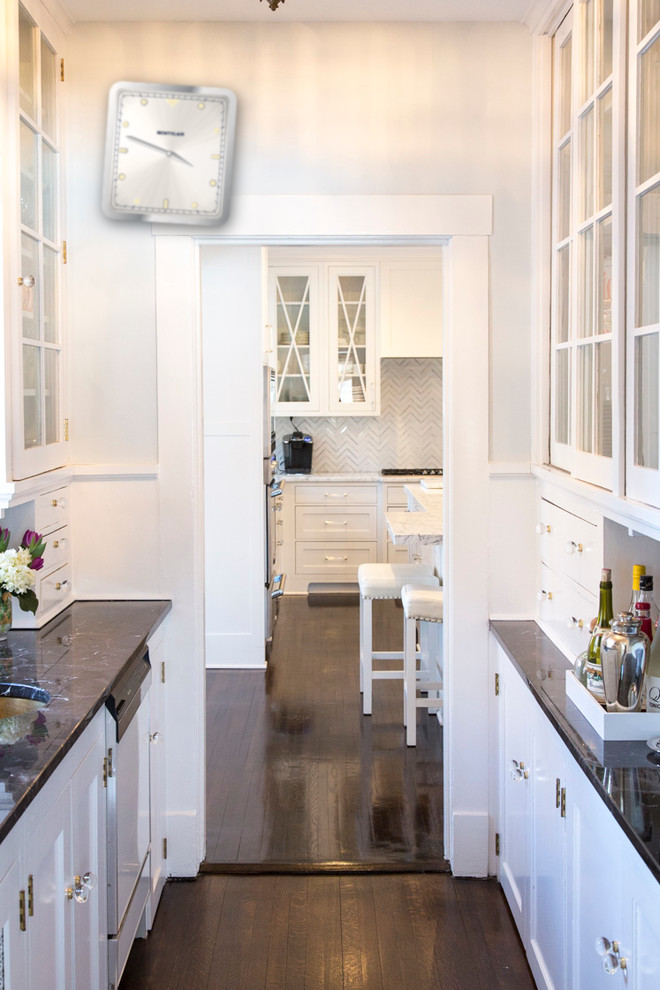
{"hour": 3, "minute": 48}
